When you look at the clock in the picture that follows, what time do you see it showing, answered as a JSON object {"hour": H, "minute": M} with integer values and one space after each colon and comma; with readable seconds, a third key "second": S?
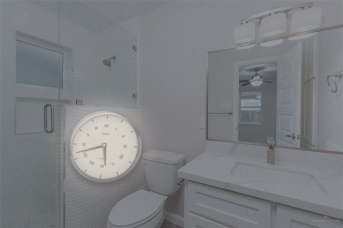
{"hour": 5, "minute": 42}
